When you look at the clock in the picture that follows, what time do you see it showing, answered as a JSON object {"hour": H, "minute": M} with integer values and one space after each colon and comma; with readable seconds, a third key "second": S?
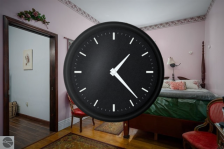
{"hour": 1, "minute": 23}
